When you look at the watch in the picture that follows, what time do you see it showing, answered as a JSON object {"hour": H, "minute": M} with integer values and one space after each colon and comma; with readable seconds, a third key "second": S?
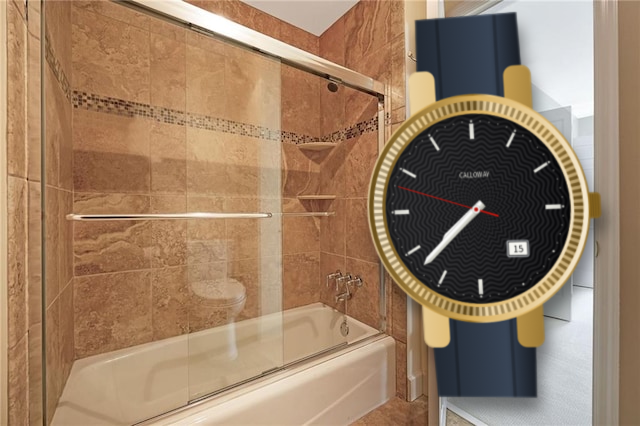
{"hour": 7, "minute": 37, "second": 48}
